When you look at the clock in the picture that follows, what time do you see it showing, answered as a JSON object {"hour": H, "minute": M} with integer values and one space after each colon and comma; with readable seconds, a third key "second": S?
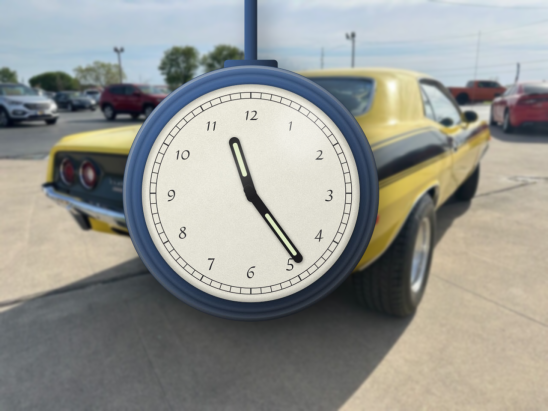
{"hour": 11, "minute": 24}
